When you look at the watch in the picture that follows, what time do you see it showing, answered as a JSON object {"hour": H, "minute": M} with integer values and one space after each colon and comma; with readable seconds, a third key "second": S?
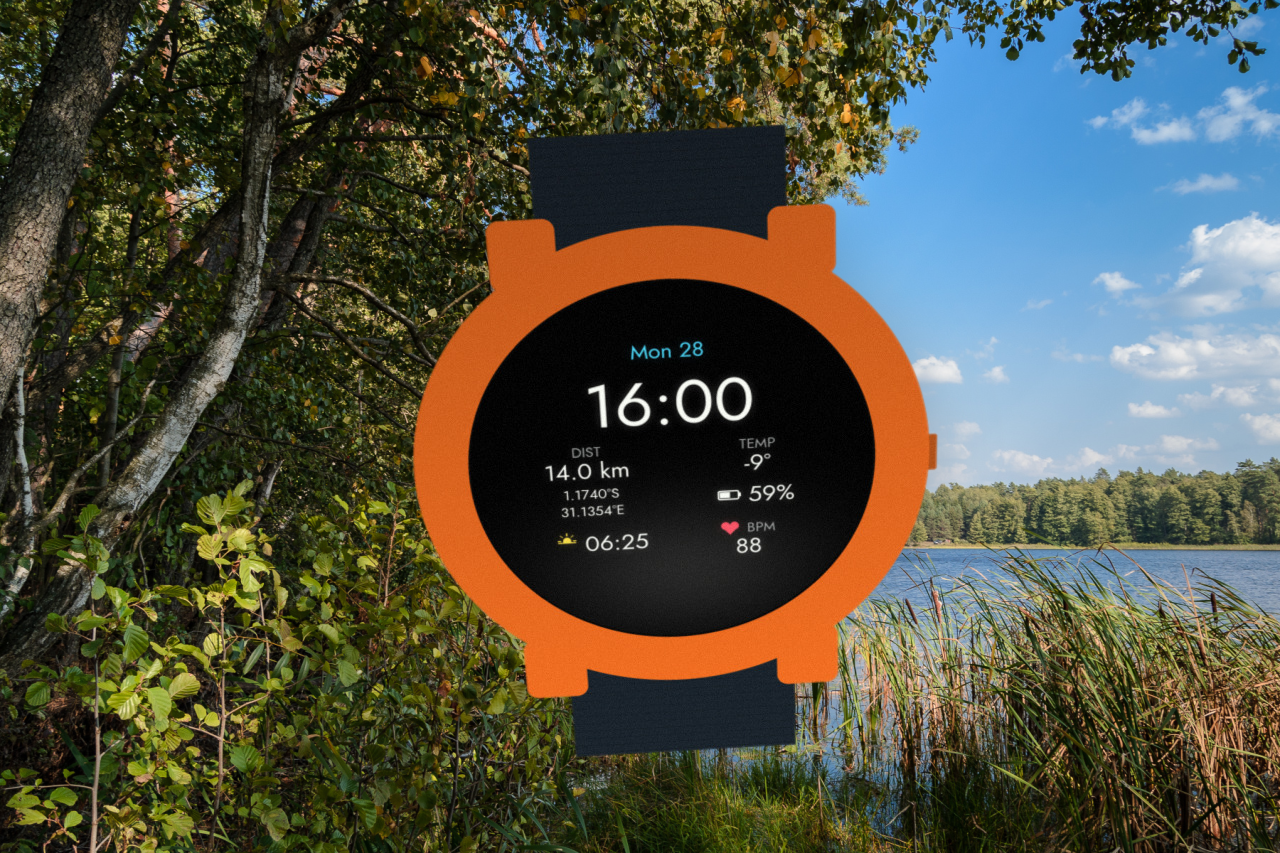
{"hour": 16, "minute": 0}
